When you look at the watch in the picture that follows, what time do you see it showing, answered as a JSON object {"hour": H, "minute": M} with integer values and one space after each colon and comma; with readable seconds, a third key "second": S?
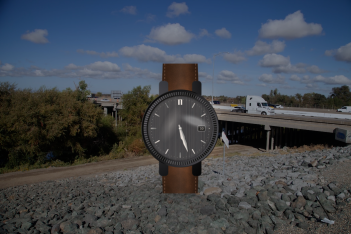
{"hour": 5, "minute": 27}
